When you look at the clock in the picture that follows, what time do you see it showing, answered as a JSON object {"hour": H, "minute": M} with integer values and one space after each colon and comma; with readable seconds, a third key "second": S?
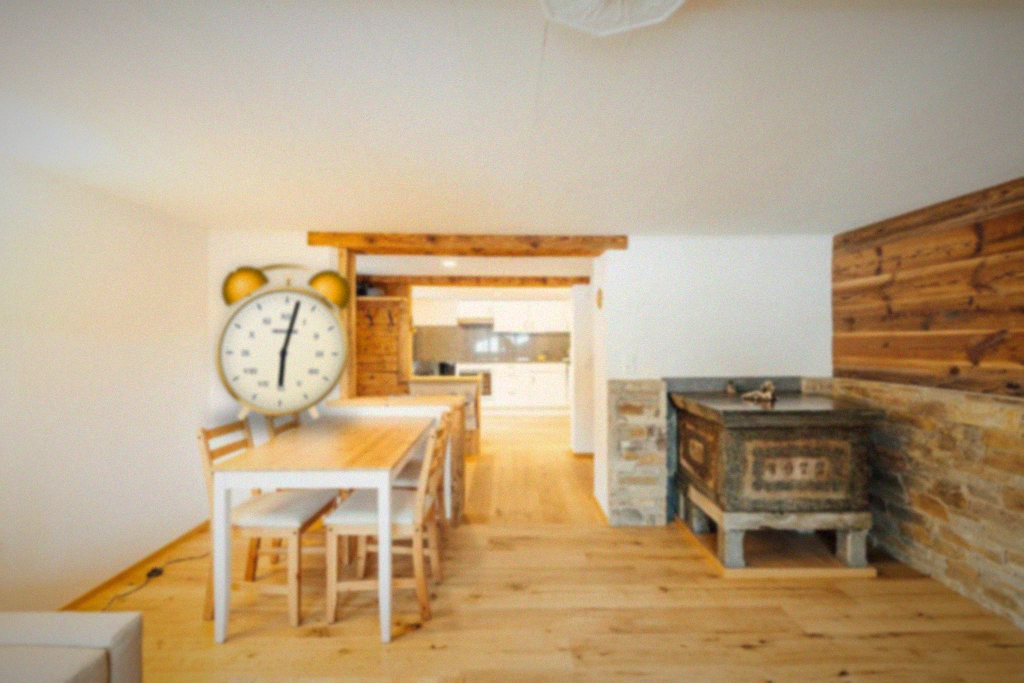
{"hour": 6, "minute": 2}
